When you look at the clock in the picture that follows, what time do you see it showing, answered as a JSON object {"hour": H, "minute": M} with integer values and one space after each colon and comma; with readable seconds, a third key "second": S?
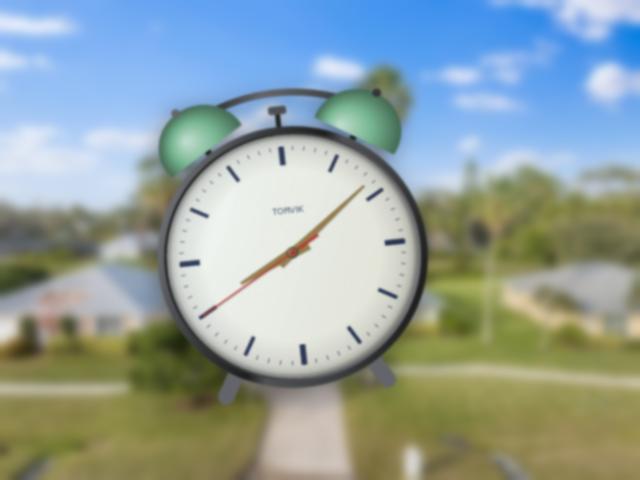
{"hour": 8, "minute": 8, "second": 40}
